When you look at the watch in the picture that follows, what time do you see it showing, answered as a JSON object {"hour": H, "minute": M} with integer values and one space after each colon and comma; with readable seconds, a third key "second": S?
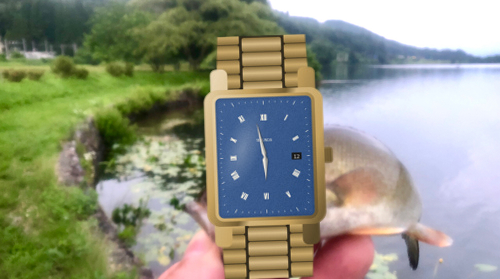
{"hour": 5, "minute": 58}
